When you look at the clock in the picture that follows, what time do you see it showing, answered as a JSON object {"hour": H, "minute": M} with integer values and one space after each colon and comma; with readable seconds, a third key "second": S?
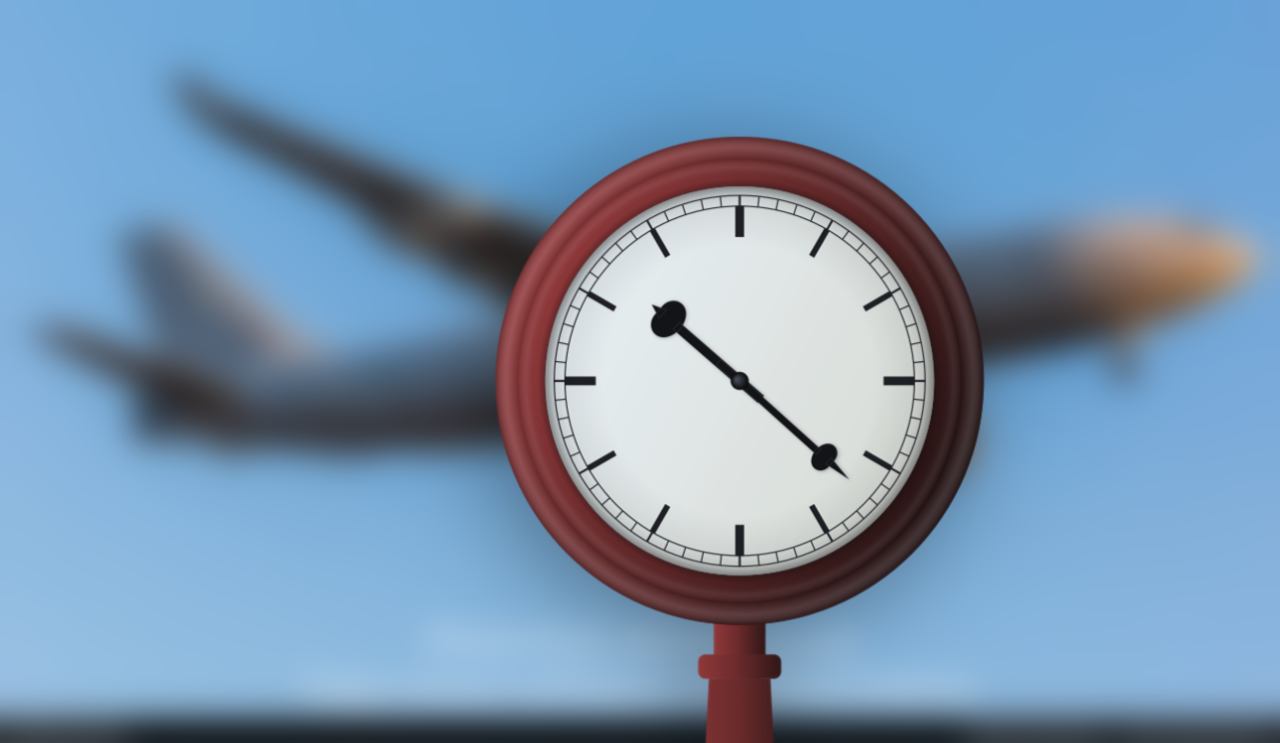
{"hour": 10, "minute": 22}
